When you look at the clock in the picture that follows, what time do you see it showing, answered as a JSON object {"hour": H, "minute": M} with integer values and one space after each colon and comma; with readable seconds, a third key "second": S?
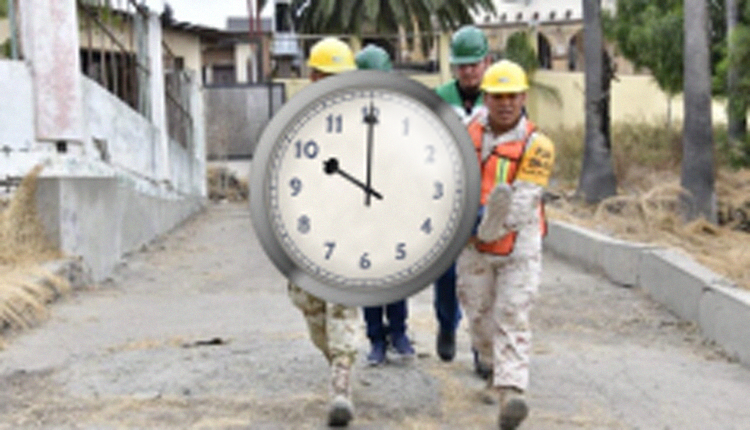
{"hour": 10, "minute": 0}
